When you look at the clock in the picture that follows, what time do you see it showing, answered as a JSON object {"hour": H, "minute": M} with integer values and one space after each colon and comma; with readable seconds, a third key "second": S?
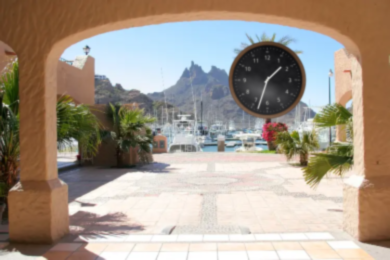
{"hour": 1, "minute": 33}
